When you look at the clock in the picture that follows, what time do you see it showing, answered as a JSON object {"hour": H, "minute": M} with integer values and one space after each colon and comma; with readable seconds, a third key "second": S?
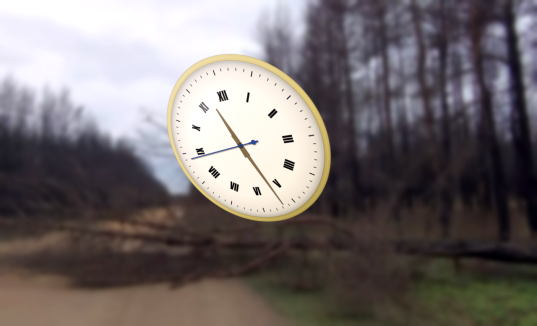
{"hour": 11, "minute": 26, "second": 44}
